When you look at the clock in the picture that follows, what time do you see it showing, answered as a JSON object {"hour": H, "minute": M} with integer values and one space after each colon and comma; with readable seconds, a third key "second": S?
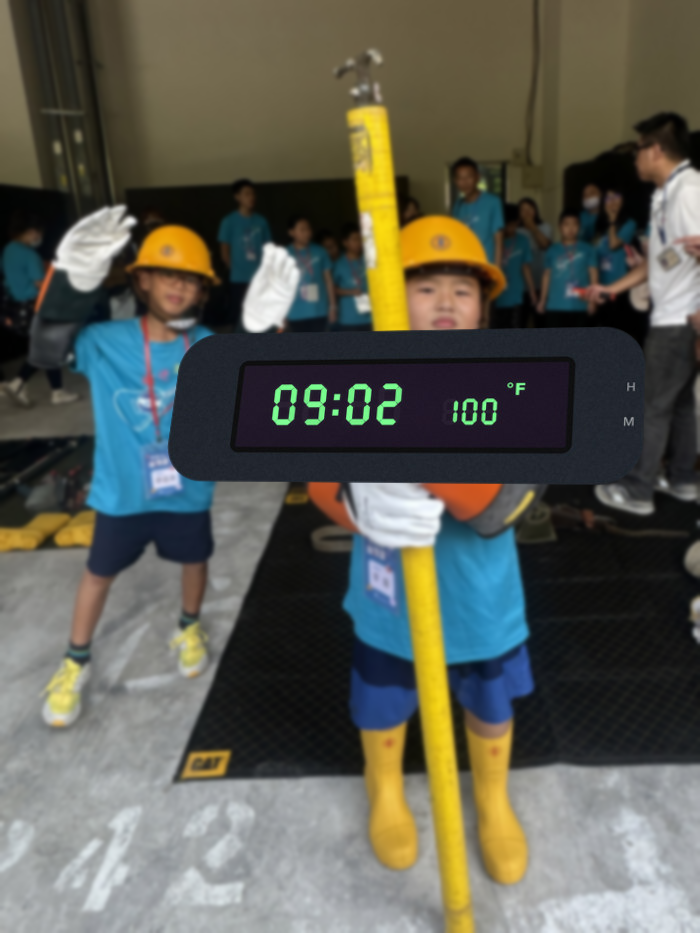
{"hour": 9, "minute": 2}
